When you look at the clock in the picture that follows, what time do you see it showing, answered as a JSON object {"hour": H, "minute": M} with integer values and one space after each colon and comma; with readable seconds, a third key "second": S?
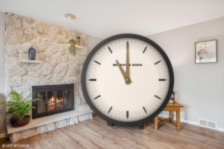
{"hour": 11, "minute": 0}
